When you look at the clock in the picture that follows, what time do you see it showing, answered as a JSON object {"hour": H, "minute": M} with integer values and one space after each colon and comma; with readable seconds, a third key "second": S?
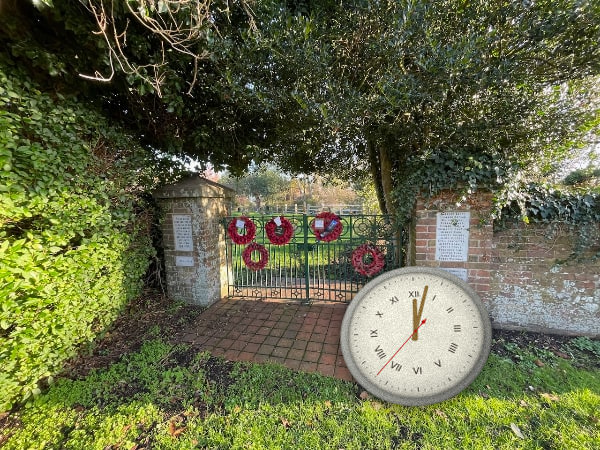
{"hour": 12, "minute": 2, "second": 37}
